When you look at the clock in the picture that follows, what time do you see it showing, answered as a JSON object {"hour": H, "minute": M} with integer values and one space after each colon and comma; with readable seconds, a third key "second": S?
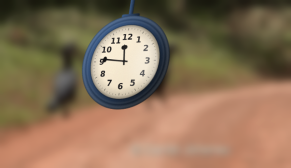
{"hour": 11, "minute": 46}
